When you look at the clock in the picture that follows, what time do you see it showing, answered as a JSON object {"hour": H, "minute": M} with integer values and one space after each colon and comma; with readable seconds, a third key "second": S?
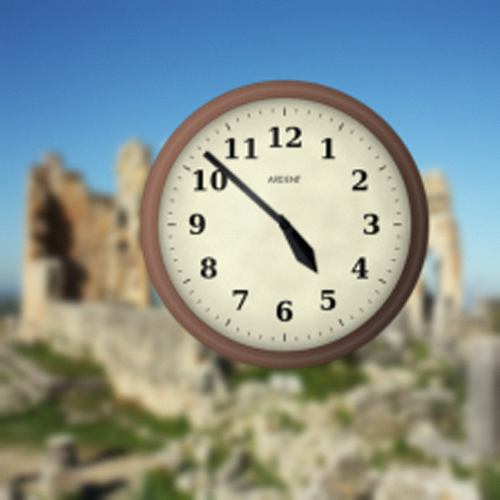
{"hour": 4, "minute": 52}
